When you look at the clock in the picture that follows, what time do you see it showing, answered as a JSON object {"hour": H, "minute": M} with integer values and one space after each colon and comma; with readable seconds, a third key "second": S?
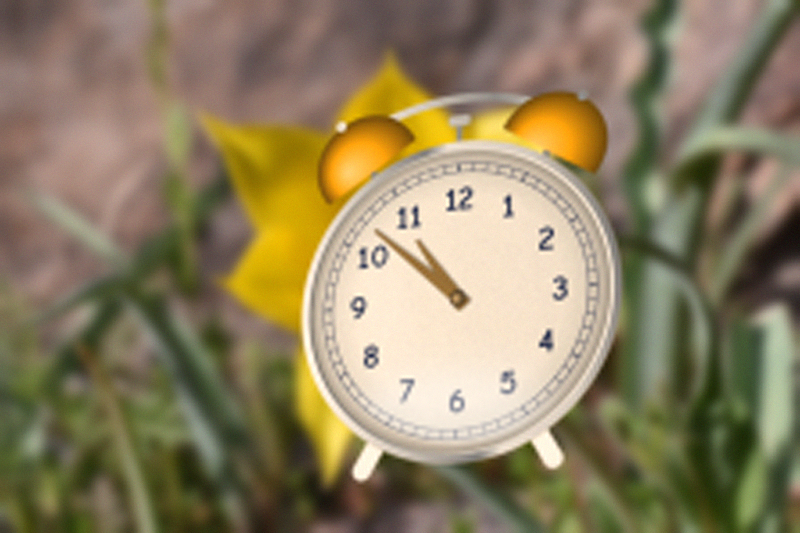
{"hour": 10, "minute": 52}
